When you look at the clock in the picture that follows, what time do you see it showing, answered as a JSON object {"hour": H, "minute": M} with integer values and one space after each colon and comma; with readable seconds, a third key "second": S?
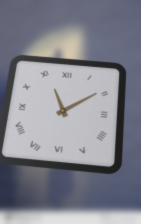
{"hour": 11, "minute": 9}
